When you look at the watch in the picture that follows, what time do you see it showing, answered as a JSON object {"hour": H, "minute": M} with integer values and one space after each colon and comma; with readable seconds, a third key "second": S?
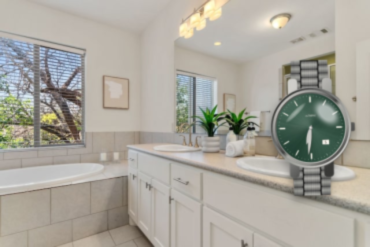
{"hour": 6, "minute": 31}
